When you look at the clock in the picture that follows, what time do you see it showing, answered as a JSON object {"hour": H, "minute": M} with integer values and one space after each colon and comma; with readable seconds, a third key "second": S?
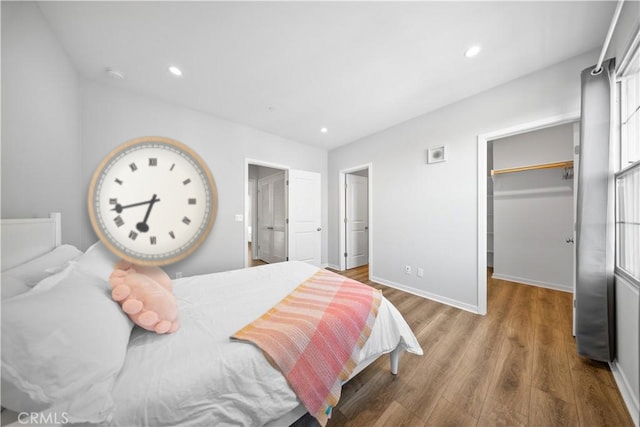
{"hour": 6, "minute": 43}
